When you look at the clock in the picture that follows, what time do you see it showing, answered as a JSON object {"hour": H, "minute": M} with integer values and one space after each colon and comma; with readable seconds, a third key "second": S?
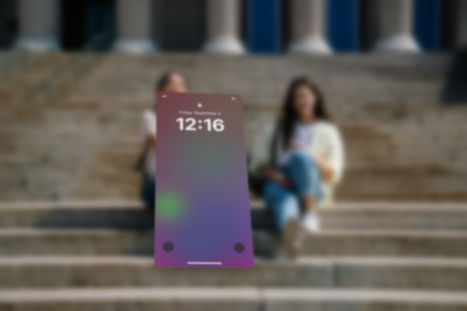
{"hour": 12, "minute": 16}
